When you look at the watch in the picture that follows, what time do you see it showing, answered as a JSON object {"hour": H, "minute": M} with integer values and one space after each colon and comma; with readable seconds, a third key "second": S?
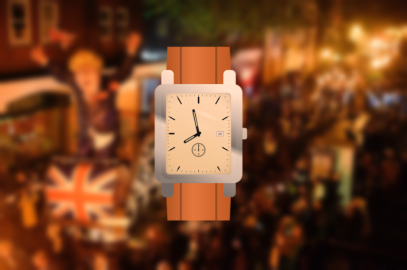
{"hour": 7, "minute": 58}
